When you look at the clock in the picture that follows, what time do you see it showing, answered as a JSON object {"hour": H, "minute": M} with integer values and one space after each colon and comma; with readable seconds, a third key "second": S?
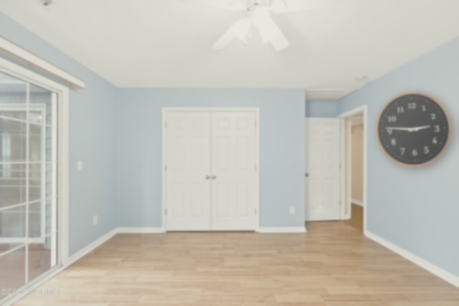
{"hour": 2, "minute": 46}
